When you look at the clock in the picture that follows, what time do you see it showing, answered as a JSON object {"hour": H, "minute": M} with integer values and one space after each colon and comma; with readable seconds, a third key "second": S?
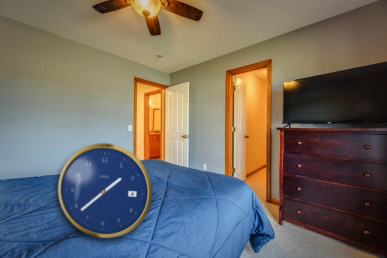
{"hour": 1, "minute": 38}
